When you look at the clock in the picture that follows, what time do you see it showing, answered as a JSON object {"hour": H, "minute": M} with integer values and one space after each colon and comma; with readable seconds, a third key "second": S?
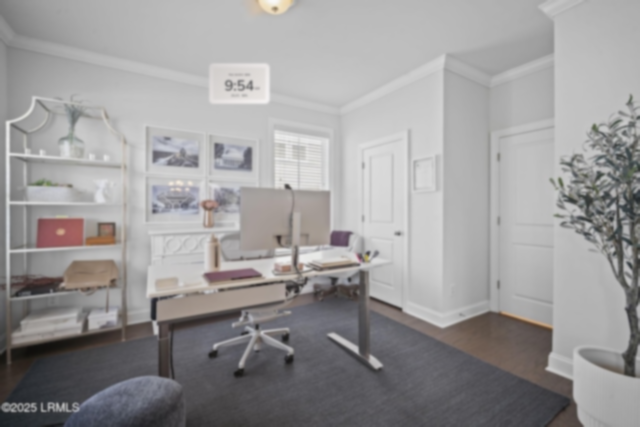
{"hour": 9, "minute": 54}
